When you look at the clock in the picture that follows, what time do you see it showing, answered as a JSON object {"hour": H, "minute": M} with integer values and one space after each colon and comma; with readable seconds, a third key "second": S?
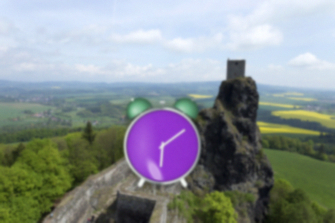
{"hour": 6, "minute": 9}
